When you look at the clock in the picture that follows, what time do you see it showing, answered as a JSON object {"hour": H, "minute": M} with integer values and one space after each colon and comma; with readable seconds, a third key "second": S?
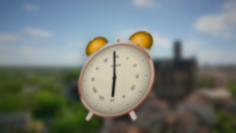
{"hour": 5, "minute": 59}
